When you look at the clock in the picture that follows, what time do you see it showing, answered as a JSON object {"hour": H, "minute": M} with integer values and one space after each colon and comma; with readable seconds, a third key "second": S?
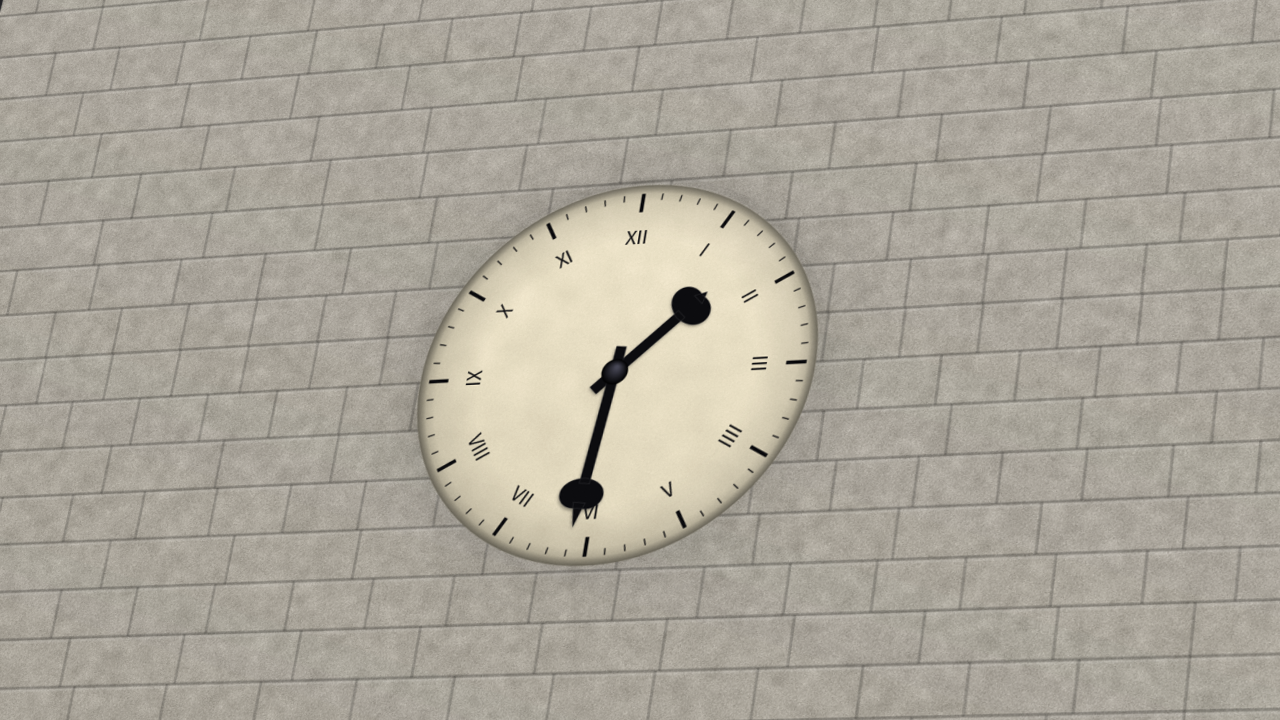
{"hour": 1, "minute": 31}
